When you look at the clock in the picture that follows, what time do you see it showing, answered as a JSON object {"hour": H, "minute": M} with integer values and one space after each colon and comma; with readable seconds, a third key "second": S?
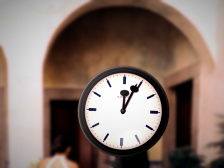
{"hour": 12, "minute": 4}
